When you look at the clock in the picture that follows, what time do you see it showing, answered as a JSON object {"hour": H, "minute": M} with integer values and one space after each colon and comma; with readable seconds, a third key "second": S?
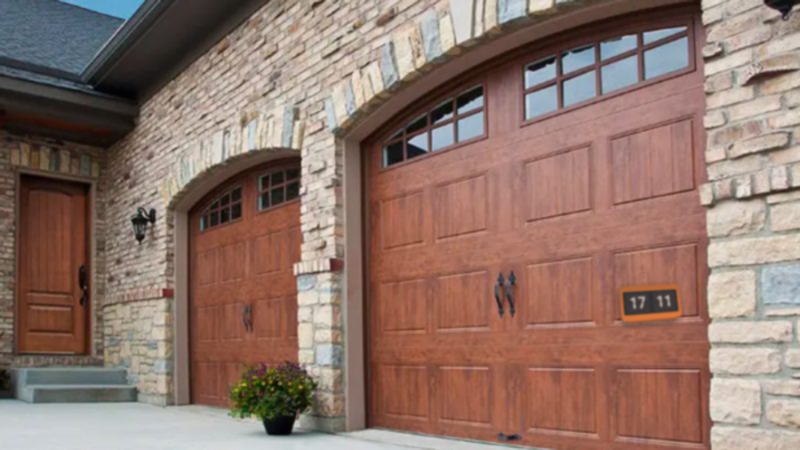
{"hour": 17, "minute": 11}
